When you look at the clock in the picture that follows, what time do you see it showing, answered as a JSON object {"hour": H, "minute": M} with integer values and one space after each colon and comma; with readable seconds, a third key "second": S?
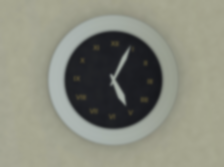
{"hour": 5, "minute": 4}
